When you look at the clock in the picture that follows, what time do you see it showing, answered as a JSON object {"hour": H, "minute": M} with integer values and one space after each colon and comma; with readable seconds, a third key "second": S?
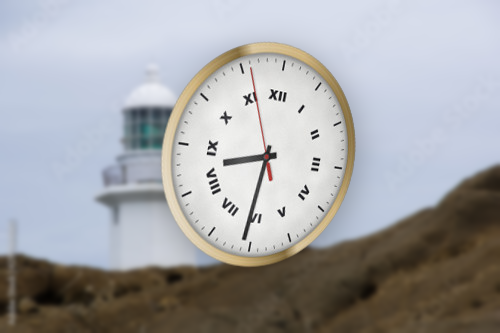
{"hour": 8, "minute": 30, "second": 56}
